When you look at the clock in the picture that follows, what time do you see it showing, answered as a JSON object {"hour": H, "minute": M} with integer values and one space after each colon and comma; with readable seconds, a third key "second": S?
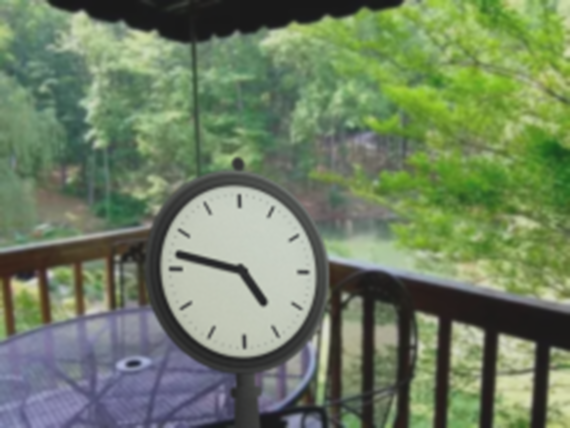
{"hour": 4, "minute": 47}
